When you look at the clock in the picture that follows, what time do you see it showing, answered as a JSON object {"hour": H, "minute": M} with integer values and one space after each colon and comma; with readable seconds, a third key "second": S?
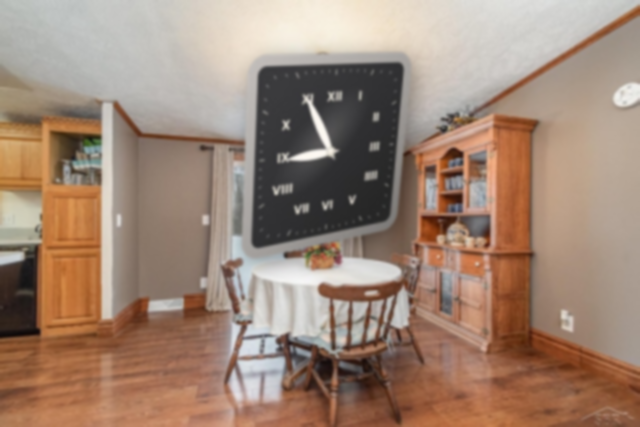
{"hour": 8, "minute": 55}
